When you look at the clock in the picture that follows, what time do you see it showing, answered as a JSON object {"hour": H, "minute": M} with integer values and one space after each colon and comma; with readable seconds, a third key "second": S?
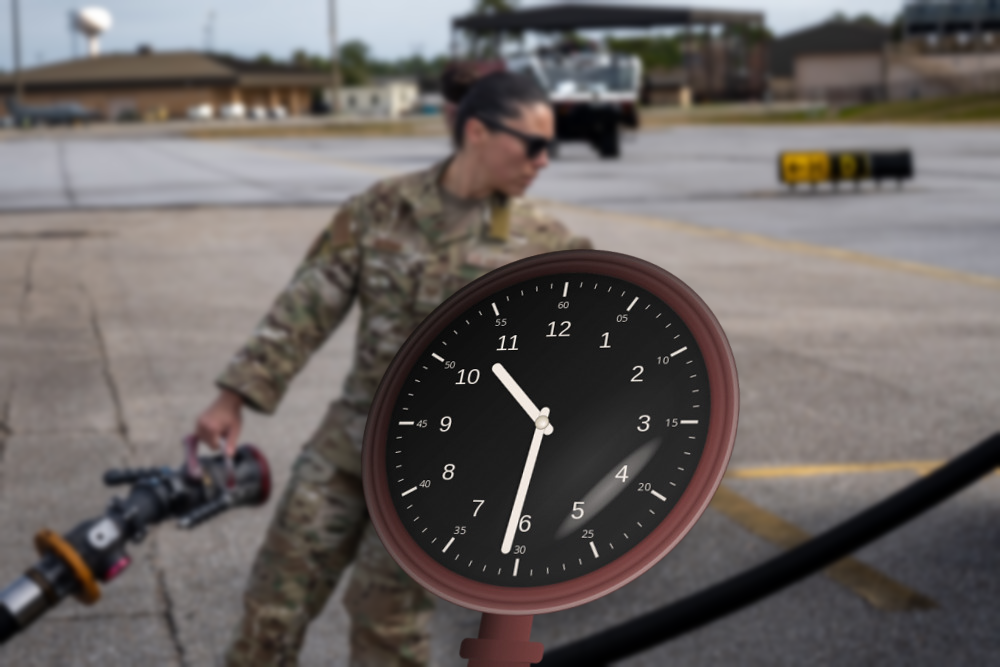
{"hour": 10, "minute": 31}
